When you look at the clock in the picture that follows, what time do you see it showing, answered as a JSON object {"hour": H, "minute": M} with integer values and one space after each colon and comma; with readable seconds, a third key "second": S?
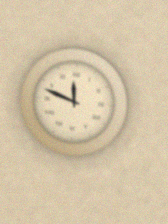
{"hour": 11, "minute": 48}
